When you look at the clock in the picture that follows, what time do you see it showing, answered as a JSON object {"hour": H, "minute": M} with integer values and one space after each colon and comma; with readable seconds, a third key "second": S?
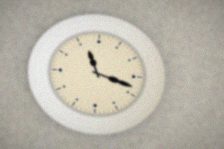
{"hour": 11, "minute": 18}
